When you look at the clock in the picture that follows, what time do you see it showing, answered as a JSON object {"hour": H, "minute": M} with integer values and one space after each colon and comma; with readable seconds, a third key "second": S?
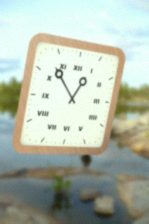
{"hour": 12, "minute": 53}
